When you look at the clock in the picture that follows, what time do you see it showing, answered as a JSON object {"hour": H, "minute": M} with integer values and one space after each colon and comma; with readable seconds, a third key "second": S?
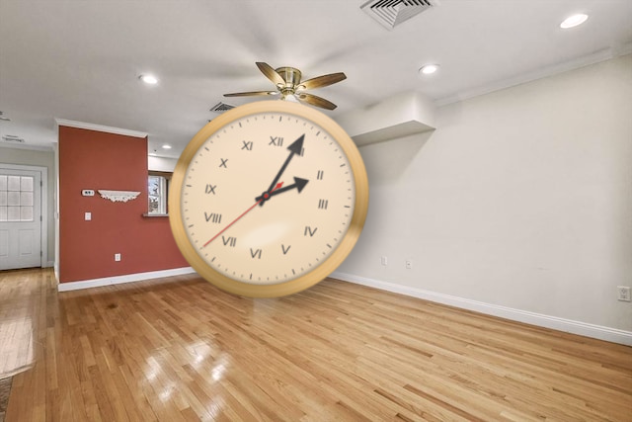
{"hour": 2, "minute": 3, "second": 37}
